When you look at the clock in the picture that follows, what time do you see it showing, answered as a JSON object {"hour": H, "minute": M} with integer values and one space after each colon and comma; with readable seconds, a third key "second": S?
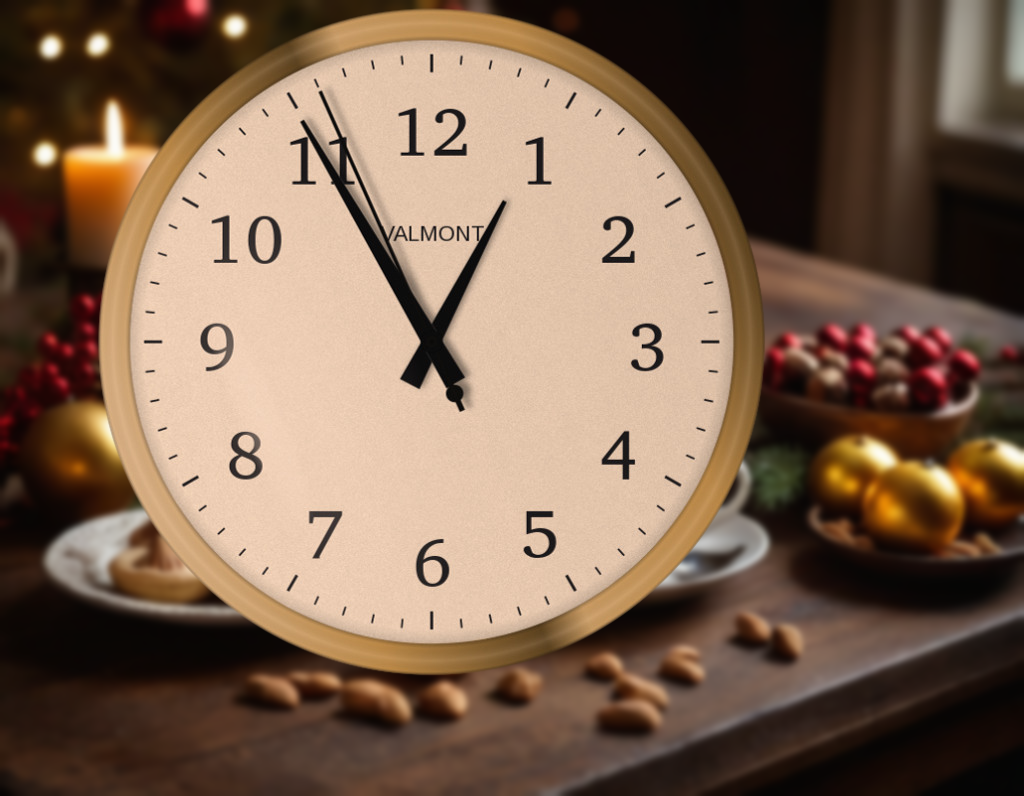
{"hour": 12, "minute": 54, "second": 56}
